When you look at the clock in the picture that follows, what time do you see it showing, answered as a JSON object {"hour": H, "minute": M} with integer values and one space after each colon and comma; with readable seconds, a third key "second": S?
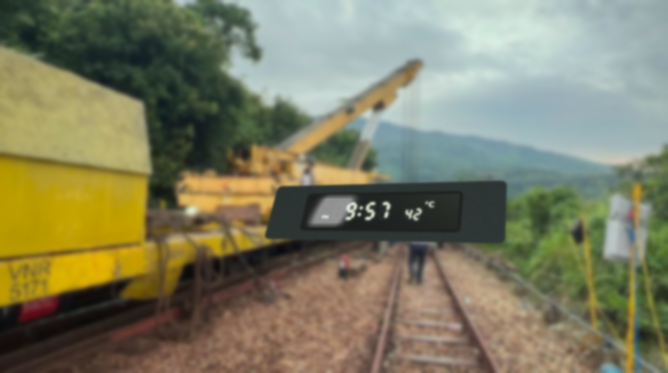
{"hour": 9, "minute": 57}
